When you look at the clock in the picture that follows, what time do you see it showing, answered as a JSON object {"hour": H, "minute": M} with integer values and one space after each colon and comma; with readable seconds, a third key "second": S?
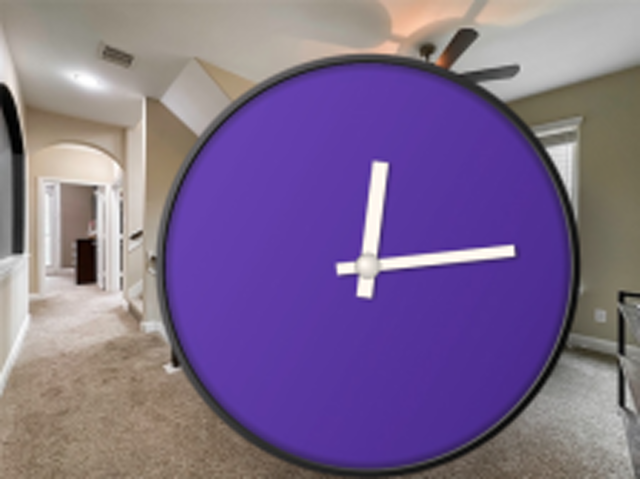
{"hour": 12, "minute": 14}
